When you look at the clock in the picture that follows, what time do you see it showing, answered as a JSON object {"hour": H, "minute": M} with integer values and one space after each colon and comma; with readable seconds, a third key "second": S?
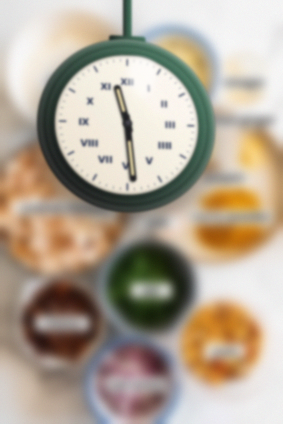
{"hour": 11, "minute": 29}
